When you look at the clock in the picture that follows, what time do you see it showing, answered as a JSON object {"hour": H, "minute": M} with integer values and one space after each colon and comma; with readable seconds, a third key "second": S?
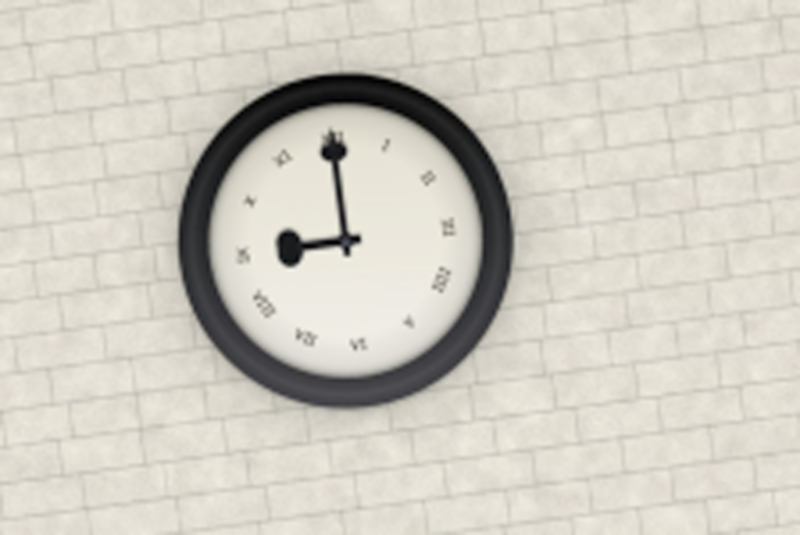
{"hour": 9, "minute": 0}
